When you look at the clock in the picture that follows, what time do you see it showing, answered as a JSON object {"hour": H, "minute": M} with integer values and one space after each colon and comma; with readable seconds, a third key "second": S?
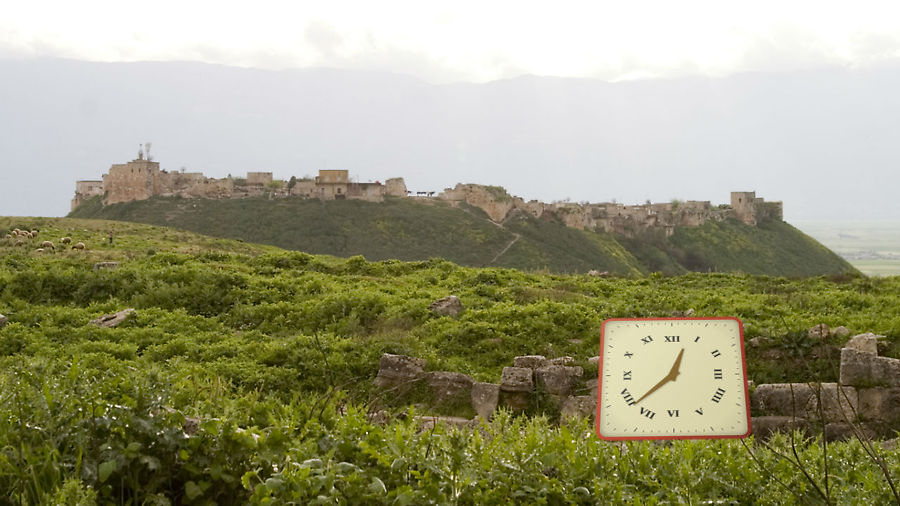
{"hour": 12, "minute": 38}
